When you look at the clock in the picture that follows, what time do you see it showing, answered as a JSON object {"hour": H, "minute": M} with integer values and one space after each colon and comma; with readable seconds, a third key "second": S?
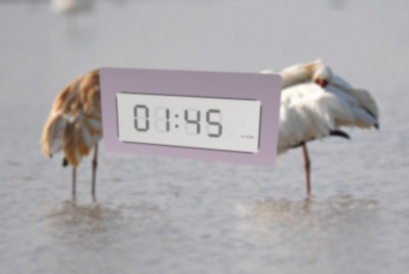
{"hour": 1, "minute": 45}
